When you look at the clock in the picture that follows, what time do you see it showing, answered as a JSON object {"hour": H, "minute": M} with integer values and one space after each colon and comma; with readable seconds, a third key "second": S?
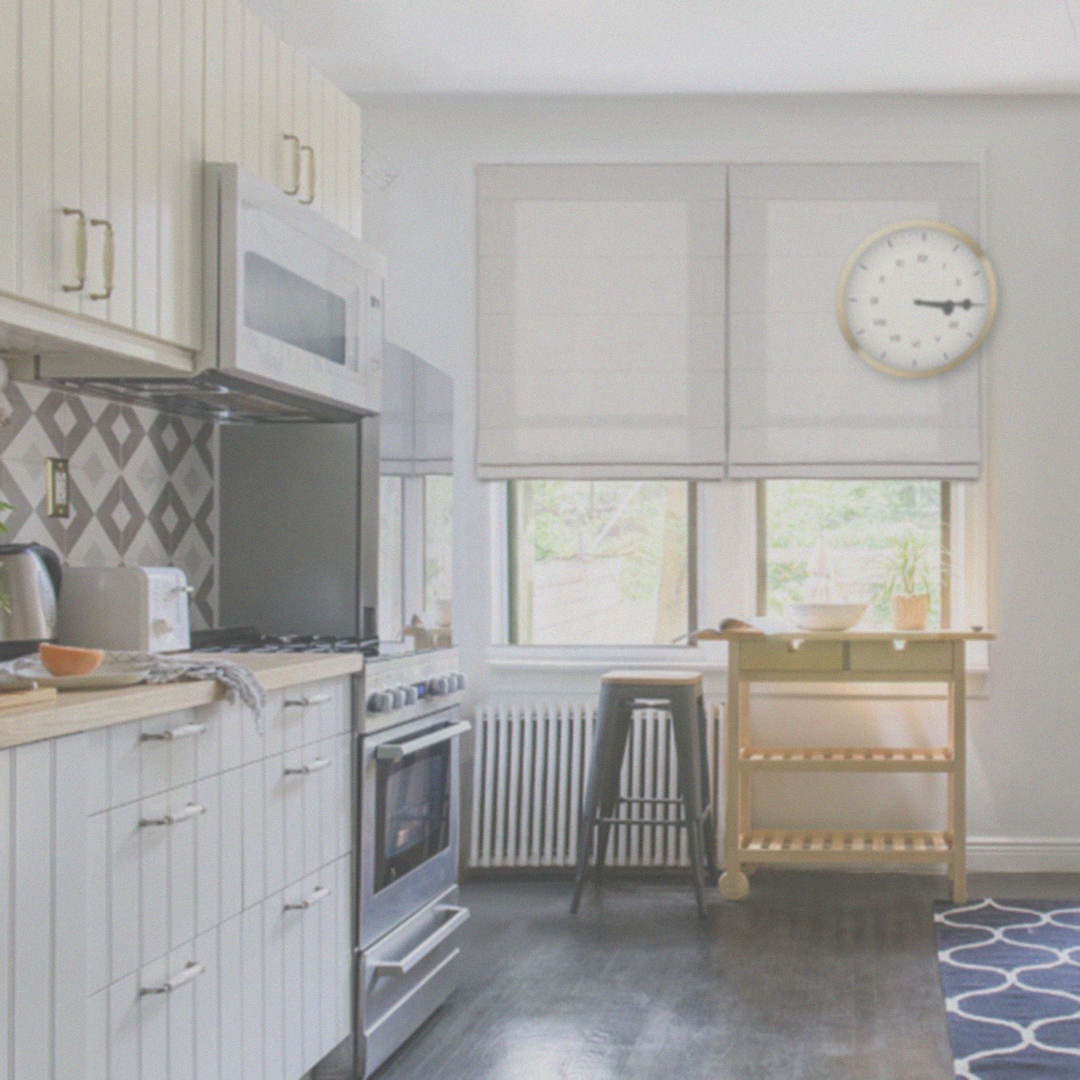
{"hour": 3, "minute": 15}
